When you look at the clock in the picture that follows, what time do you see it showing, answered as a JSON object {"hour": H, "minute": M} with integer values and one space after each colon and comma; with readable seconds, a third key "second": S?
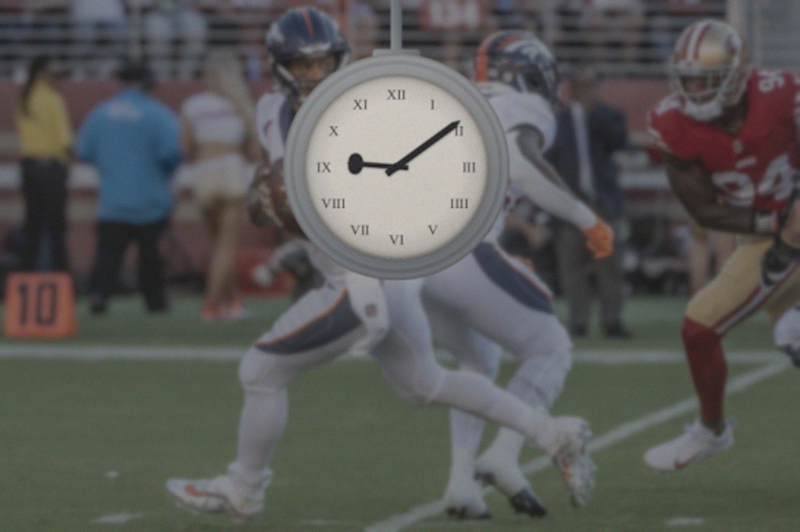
{"hour": 9, "minute": 9}
